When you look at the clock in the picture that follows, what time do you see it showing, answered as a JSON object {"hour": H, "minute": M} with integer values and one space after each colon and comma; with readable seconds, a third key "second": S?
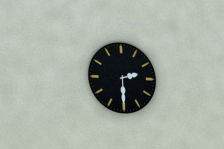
{"hour": 2, "minute": 30}
